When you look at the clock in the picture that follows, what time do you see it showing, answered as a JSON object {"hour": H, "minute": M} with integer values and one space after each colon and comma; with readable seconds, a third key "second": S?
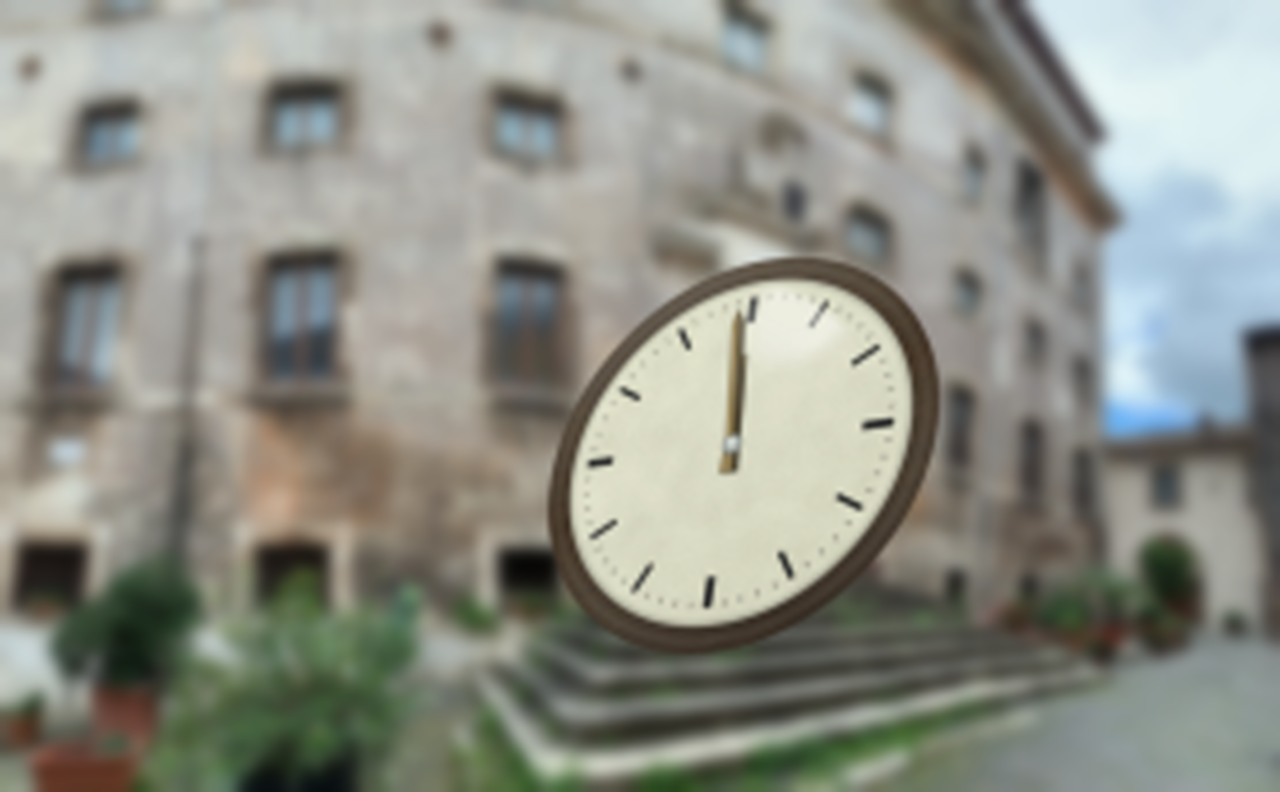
{"hour": 11, "minute": 59}
